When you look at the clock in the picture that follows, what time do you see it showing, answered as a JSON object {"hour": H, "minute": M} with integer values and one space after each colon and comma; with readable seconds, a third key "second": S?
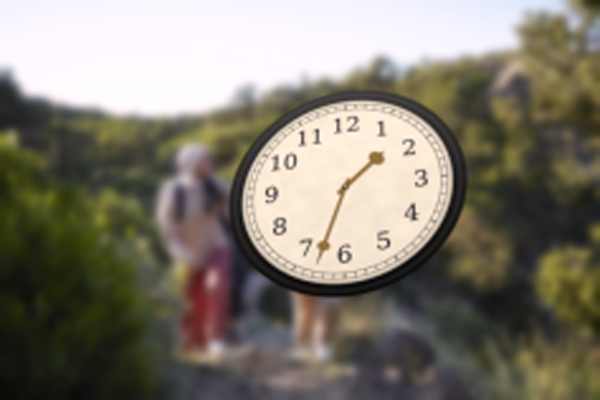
{"hour": 1, "minute": 33}
